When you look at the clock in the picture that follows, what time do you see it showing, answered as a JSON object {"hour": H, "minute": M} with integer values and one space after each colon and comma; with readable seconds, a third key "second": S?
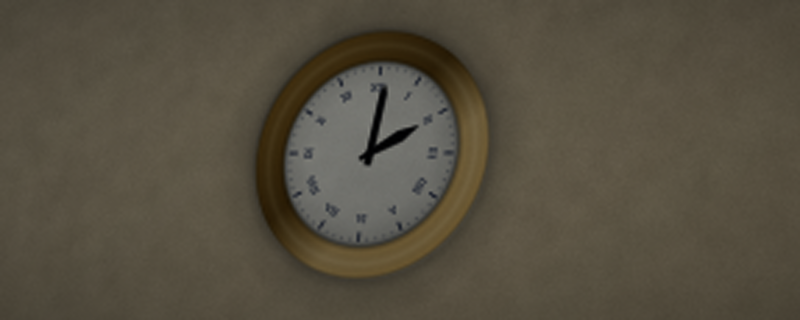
{"hour": 2, "minute": 1}
